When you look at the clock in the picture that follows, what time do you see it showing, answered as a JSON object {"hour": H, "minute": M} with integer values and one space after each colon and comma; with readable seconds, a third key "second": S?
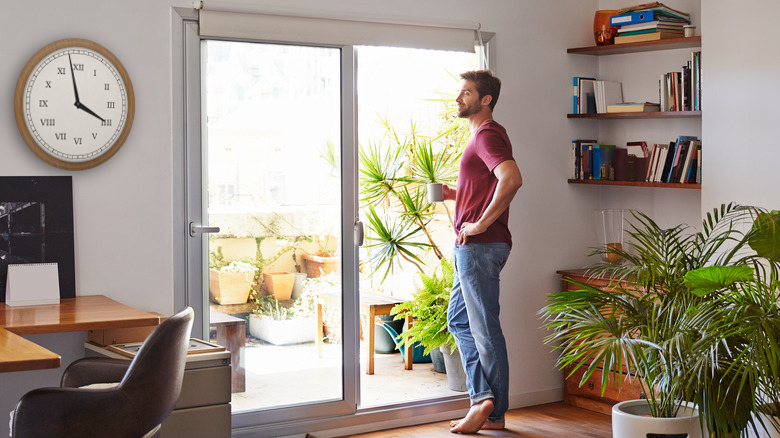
{"hour": 3, "minute": 58}
